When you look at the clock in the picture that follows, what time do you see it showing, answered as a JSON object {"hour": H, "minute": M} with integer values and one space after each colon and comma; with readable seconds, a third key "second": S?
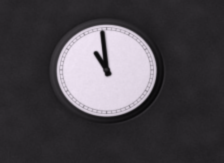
{"hour": 10, "minute": 59}
